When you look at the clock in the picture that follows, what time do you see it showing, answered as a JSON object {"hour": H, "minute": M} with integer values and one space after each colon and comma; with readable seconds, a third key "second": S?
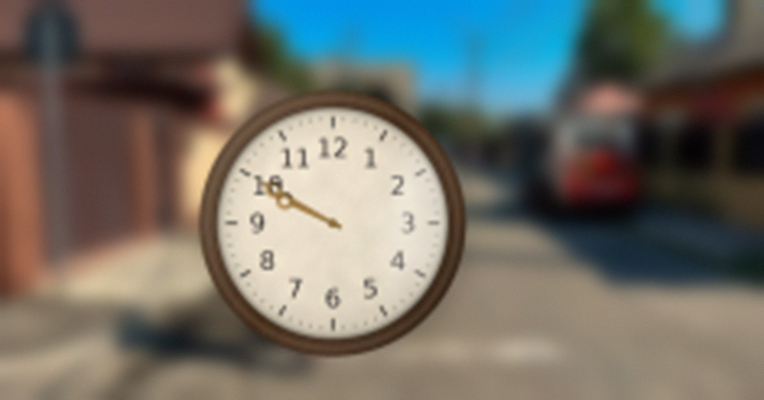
{"hour": 9, "minute": 50}
